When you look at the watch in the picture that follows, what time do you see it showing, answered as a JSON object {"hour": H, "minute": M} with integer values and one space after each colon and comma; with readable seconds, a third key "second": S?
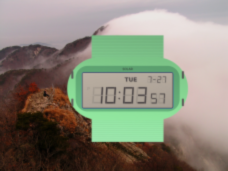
{"hour": 10, "minute": 3, "second": 57}
